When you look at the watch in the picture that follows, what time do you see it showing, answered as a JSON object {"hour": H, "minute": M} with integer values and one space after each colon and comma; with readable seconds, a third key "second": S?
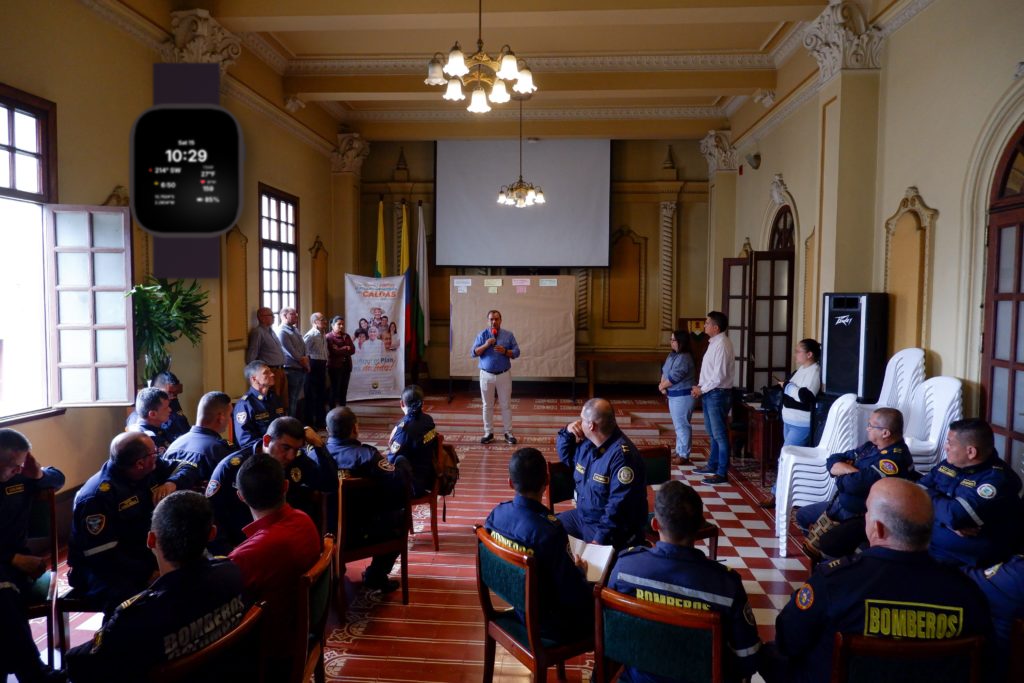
{"hour": 10, "minute": 29}
